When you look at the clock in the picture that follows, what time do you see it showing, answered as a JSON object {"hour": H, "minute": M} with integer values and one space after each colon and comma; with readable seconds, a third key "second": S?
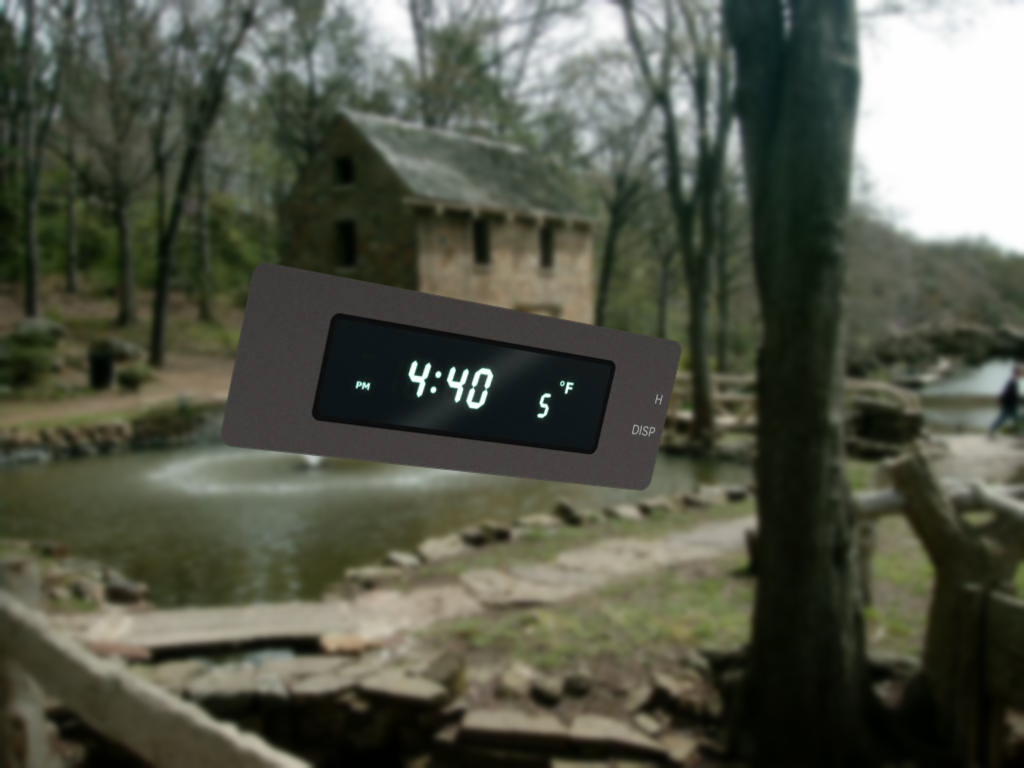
{"hour": 4, "minute": 40}
